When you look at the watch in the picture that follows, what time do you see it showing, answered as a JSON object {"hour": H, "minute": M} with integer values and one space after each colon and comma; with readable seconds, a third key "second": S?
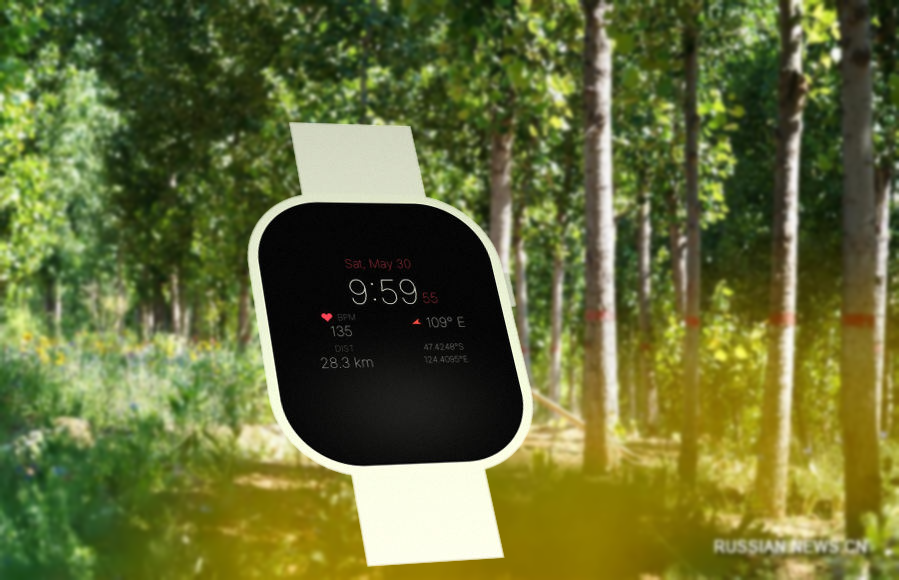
{"hour": 9, "minute": 59, "second": 55}
